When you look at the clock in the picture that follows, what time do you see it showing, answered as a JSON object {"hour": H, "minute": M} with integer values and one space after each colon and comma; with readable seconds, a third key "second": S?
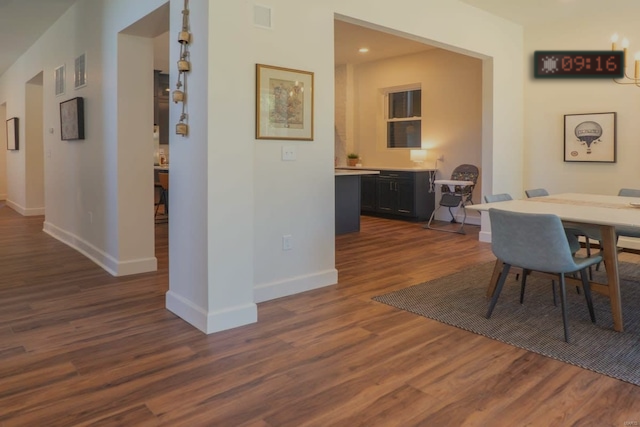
{"hour": 9, "minute": 16}
